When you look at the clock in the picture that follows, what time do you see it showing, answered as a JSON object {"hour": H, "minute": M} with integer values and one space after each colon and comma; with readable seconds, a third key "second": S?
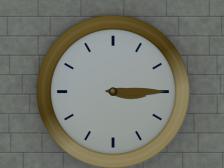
{"hour": 3, "minute": 15}
